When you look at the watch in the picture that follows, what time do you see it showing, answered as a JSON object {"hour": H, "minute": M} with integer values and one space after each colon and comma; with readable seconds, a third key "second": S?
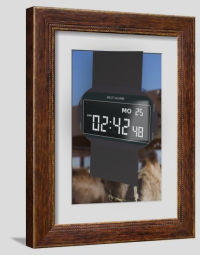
{"hour": 2, "minute": 42, "second": 48}
